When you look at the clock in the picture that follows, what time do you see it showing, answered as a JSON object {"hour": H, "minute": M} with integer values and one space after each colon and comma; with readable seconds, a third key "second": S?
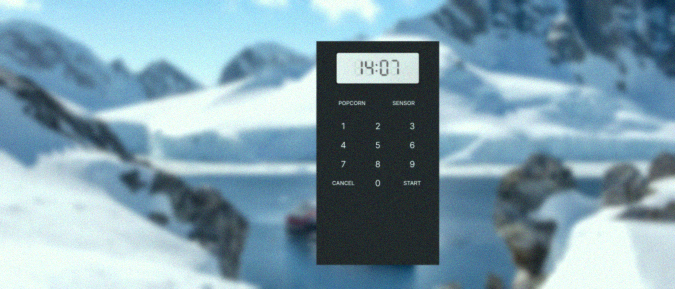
{"hour": 14, "minute": 7}
